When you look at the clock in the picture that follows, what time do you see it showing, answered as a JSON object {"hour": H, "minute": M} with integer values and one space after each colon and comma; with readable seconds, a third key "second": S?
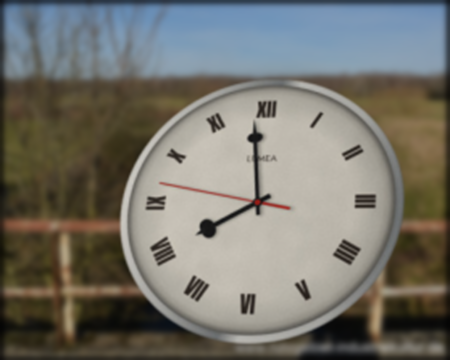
{"hour": 7, "minute": 58, "second": 47}
